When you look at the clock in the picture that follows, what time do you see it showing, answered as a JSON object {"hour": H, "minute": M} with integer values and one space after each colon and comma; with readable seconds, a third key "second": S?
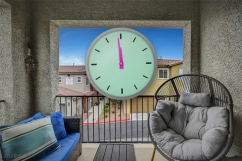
{"hour": 11, "minute": 59}
